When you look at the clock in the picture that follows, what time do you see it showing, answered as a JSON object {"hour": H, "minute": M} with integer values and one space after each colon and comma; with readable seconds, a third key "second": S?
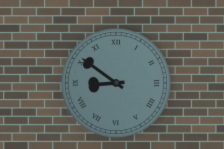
{"hour": 8, "minute": 51}
